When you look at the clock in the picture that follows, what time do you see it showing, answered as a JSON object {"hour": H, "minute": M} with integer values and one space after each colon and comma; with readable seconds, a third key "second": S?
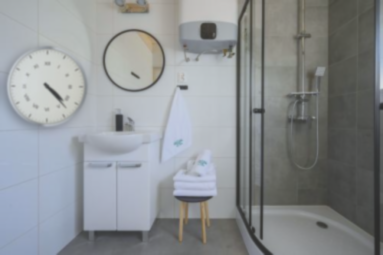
{"hour": 4, "minute": 23}
